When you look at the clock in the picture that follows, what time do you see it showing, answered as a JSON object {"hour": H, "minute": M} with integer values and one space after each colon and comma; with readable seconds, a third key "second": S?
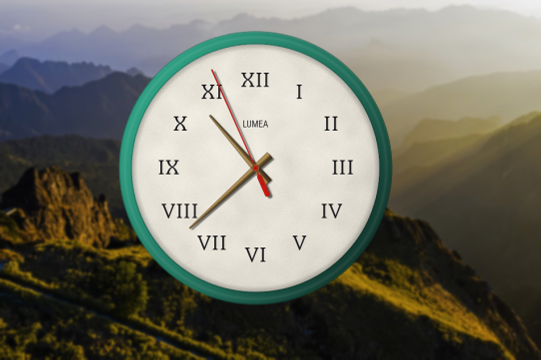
{"hour": 10, "minute": 37, "second": 56}
